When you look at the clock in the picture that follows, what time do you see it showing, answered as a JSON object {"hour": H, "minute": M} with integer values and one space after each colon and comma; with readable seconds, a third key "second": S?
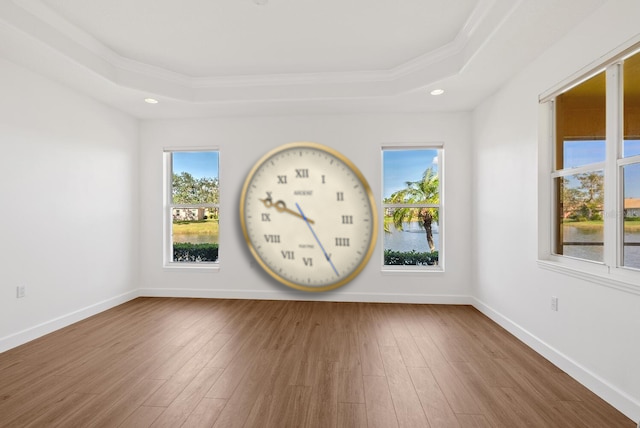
{"hour": 9, "minute": 48, "second": 25}
